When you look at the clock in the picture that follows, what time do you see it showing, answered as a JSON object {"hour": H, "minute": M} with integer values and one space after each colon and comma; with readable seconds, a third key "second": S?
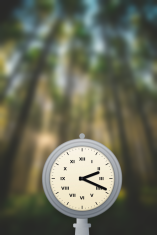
{"hour": 2, "minute": 19}
